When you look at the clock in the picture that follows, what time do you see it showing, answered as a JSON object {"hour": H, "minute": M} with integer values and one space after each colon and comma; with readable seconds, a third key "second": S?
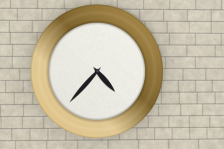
{"hour": 4, "minute": 37}
